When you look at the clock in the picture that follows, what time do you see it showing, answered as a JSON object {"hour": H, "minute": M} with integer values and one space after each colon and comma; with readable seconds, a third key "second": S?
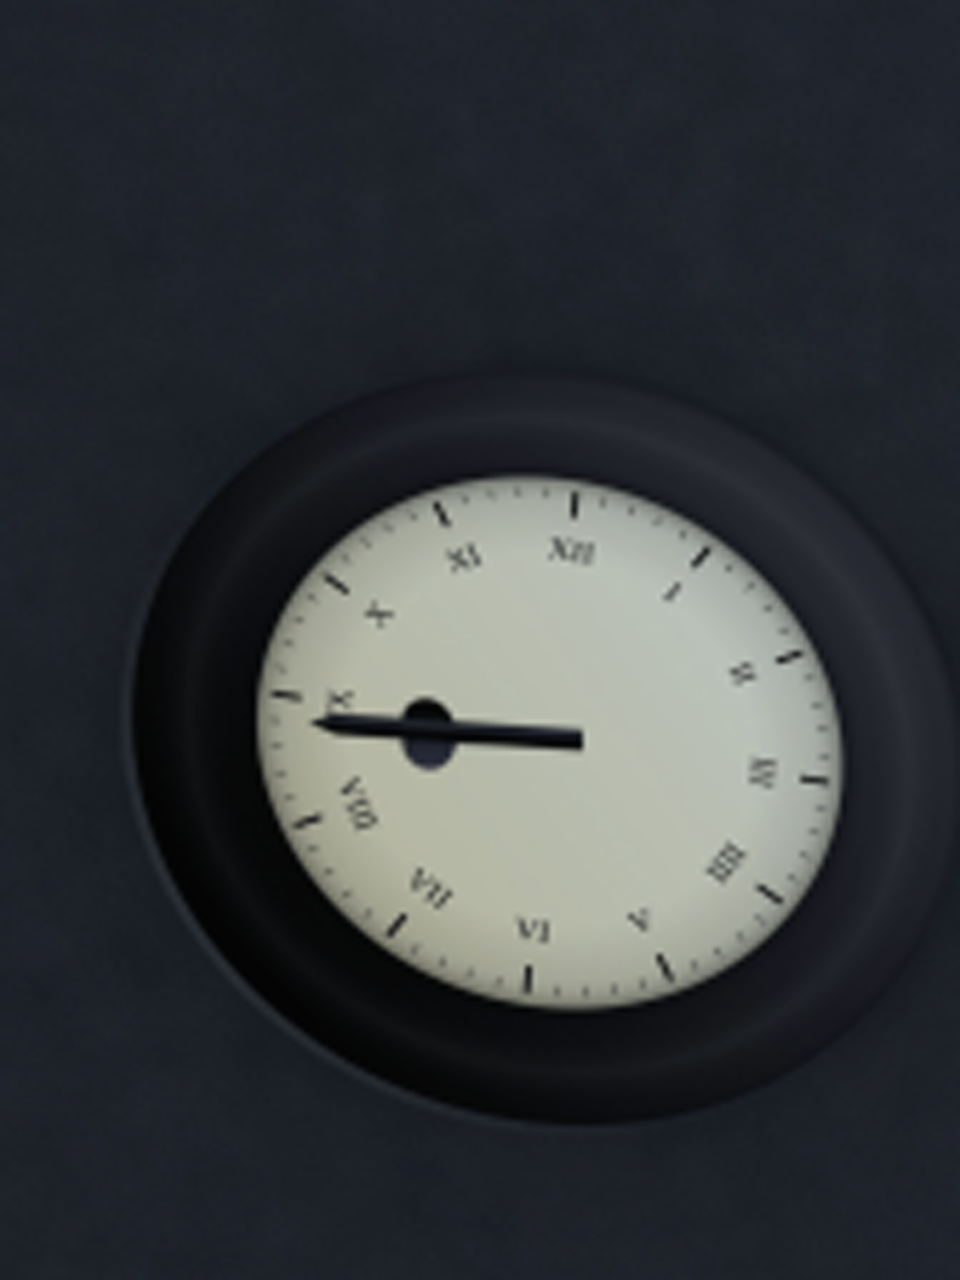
{"hour": 8, "minute": 44}
